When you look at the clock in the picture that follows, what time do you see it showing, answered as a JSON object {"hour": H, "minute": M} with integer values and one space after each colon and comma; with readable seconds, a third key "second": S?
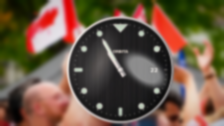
{"hour": 10, "minute": 55}
